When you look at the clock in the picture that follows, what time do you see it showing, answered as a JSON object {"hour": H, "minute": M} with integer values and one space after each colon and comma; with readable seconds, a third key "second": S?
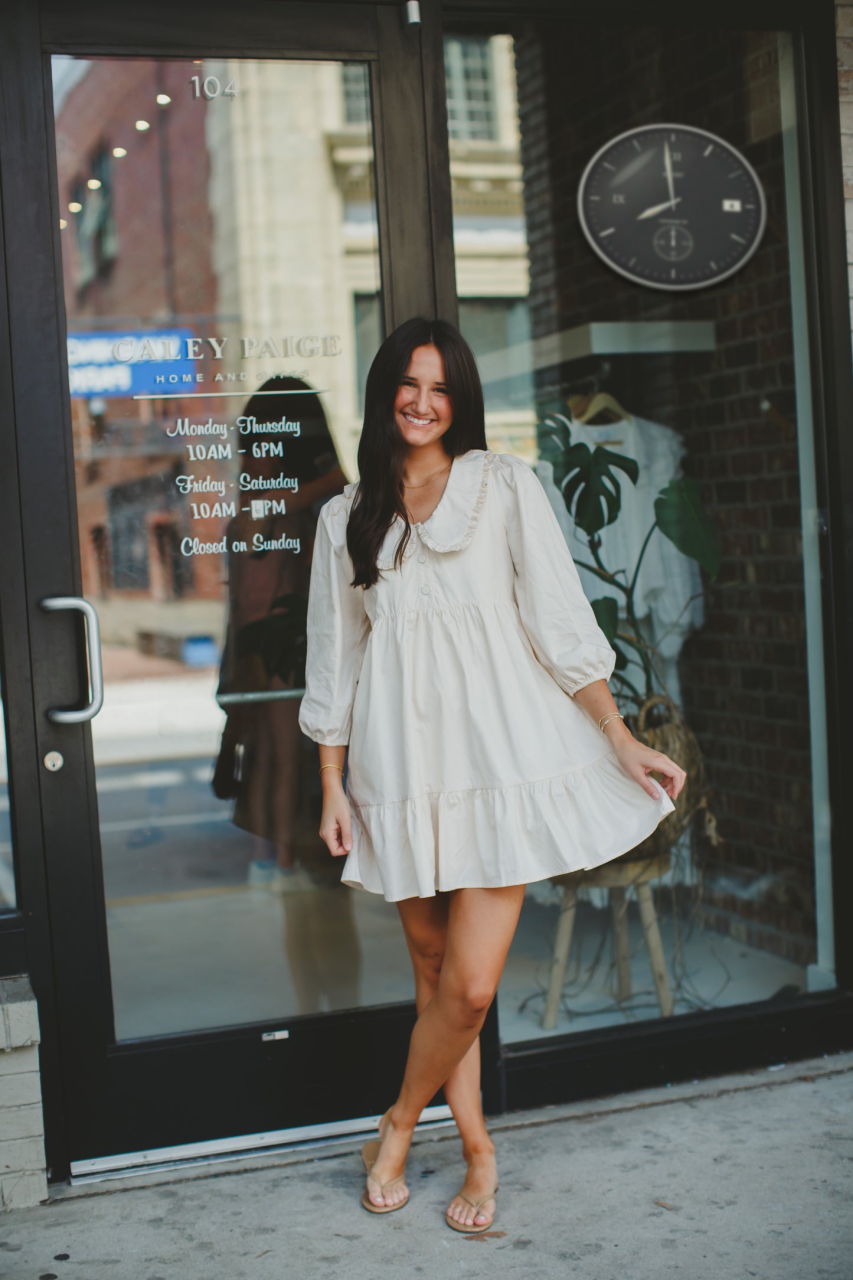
{"hour": 7, "minute": 59}
